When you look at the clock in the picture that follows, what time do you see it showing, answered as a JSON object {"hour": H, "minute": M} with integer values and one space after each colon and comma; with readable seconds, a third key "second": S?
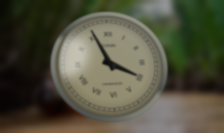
{"hour": 3, "minute": 56}
